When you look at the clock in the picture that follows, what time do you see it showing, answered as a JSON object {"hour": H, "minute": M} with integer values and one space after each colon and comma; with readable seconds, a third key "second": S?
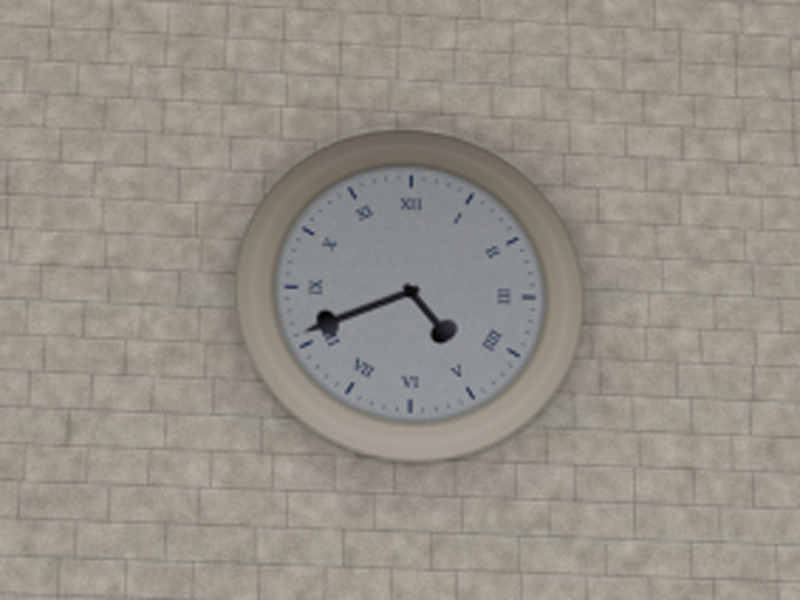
{"hour": 4, "minute": 41}
